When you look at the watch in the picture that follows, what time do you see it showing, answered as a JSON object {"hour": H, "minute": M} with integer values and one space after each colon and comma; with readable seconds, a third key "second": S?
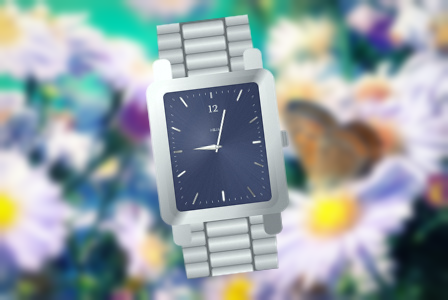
{"hour": 9, "minute": 3}
